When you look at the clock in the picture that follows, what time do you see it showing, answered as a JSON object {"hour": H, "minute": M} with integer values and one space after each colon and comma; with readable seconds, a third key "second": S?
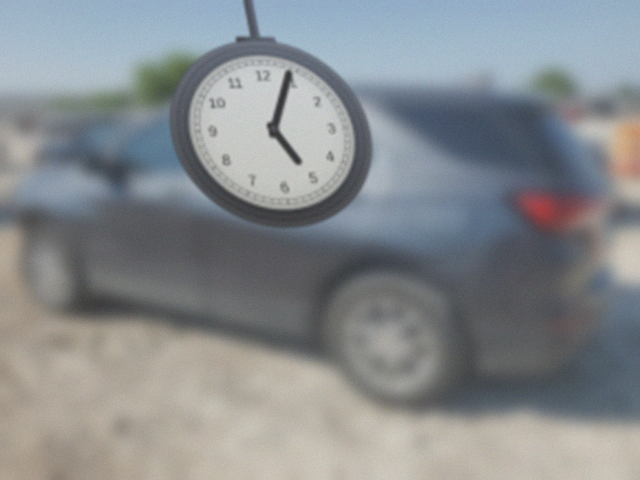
{"hour": 5, "minute": 4}
